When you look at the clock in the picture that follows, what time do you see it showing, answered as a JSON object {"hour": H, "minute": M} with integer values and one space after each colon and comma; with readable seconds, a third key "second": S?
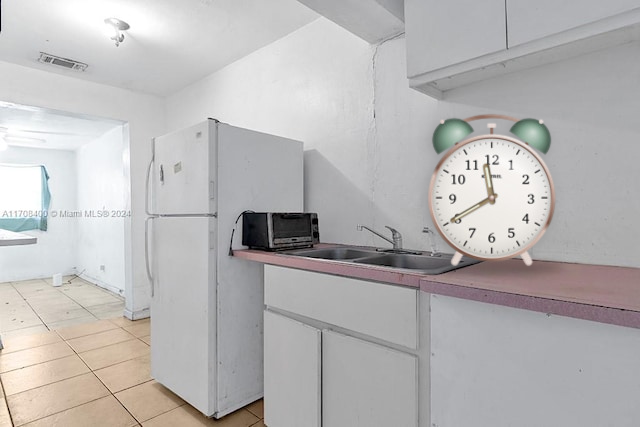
{"hour": 11, "minute": 40}
